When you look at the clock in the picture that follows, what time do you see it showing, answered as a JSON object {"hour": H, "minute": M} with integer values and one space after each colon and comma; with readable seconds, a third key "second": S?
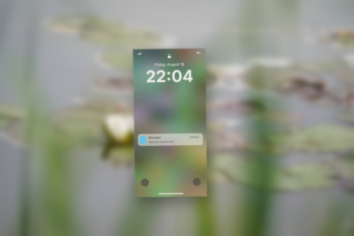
{"hour": 22, "minute": 4}
